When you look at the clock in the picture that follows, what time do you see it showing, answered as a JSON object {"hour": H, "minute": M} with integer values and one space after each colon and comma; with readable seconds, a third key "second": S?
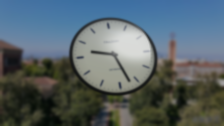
{"hour": 9, "minute": 27}
